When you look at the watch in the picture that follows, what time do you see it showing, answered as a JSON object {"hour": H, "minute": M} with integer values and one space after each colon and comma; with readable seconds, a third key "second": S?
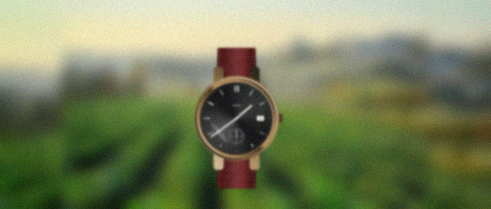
{"hour": 1, "minute": 39}
